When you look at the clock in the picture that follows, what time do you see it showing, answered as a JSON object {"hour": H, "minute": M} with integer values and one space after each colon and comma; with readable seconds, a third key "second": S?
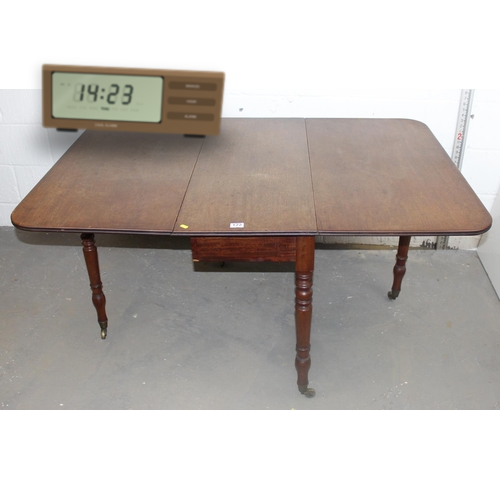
{"hour": 14, "minute": 23}
